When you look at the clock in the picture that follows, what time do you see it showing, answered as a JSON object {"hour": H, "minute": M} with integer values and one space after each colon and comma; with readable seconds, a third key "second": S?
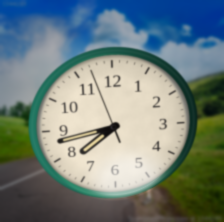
{"hour": 7, "minute": 42, "second": 57}
